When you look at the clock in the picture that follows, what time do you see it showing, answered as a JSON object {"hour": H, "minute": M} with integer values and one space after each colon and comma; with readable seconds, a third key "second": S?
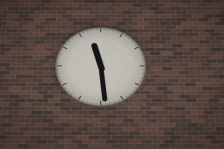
{"hour": 11, "minute": 29}
